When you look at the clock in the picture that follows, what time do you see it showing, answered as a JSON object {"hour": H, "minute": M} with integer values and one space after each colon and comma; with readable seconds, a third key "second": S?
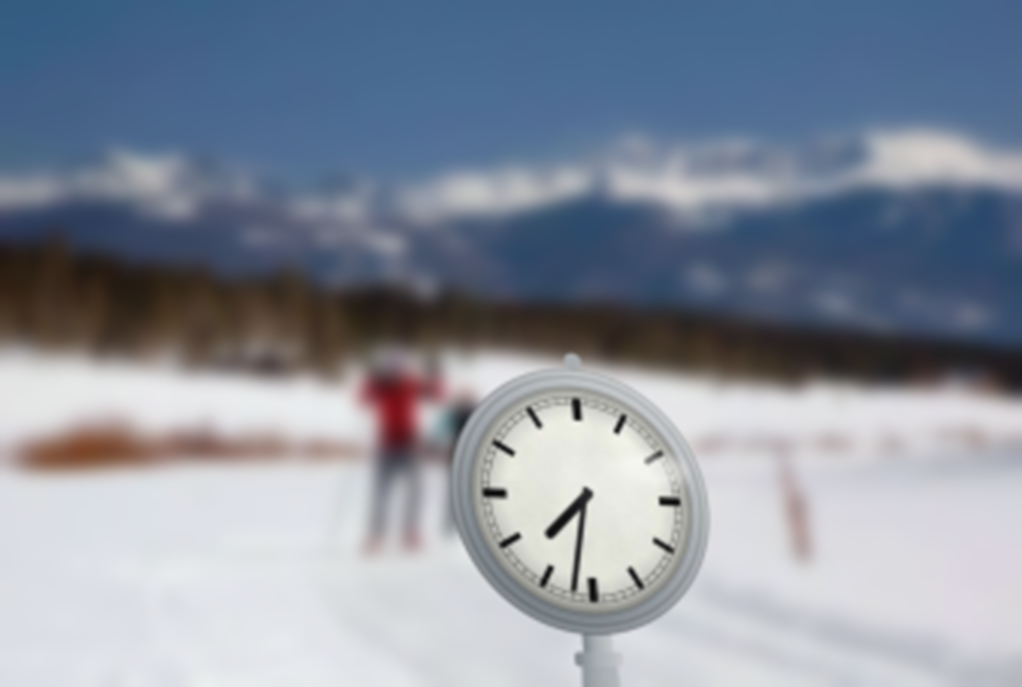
{"hour": 7, "minute": 32}
